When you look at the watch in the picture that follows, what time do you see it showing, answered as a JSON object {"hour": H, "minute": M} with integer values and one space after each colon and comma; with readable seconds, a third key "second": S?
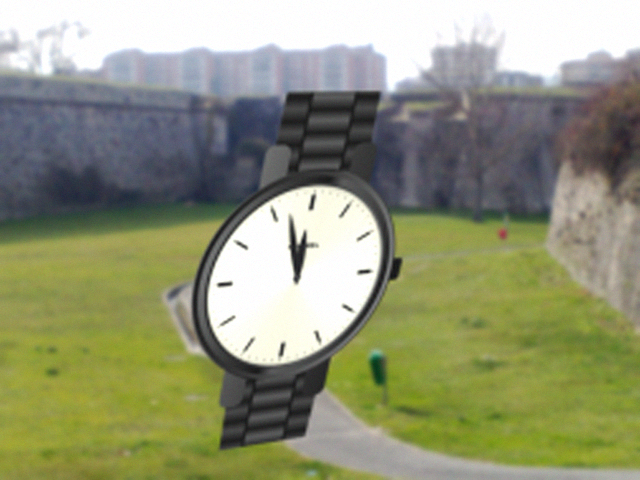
{"hour": 11, "minute": 57}
